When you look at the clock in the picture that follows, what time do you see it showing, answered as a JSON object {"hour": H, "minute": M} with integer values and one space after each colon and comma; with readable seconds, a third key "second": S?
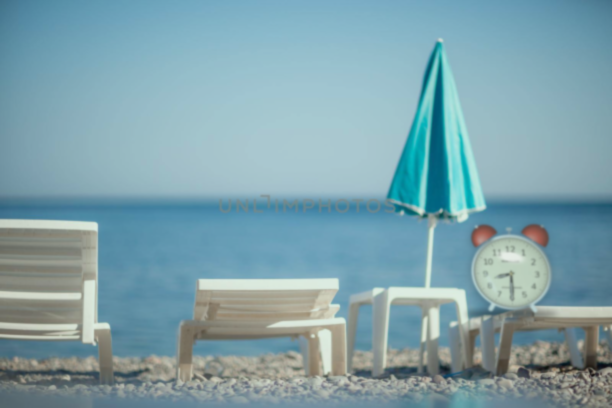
{"hour": 8, "minute": 30}
